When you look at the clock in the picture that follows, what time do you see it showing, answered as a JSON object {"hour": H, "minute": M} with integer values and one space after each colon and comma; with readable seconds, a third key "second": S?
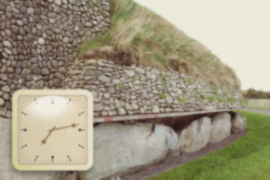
{"hour": 7, "minute": 13}
